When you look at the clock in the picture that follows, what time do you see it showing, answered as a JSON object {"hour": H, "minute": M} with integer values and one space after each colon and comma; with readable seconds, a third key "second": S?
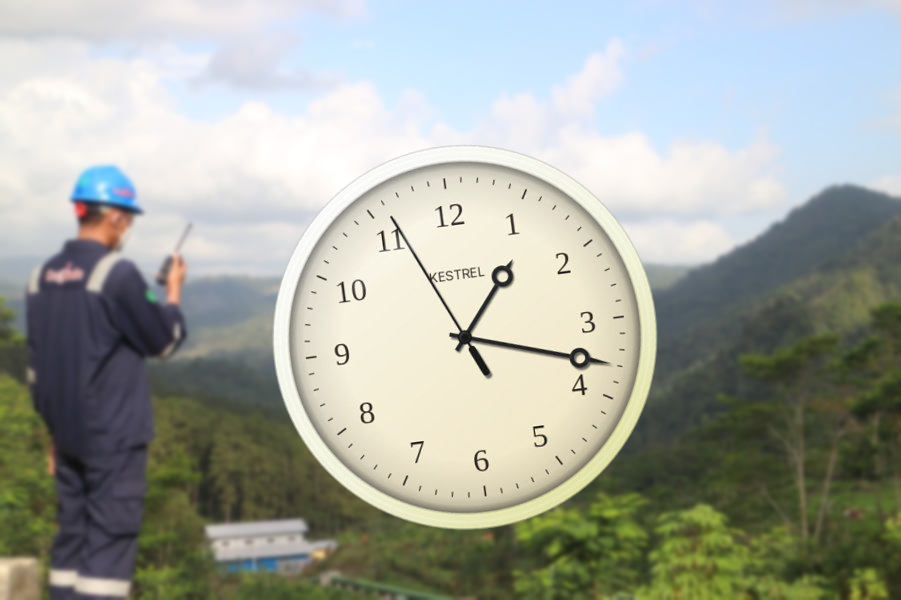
{"hour": 1, "minute": 17, "second": 56}
